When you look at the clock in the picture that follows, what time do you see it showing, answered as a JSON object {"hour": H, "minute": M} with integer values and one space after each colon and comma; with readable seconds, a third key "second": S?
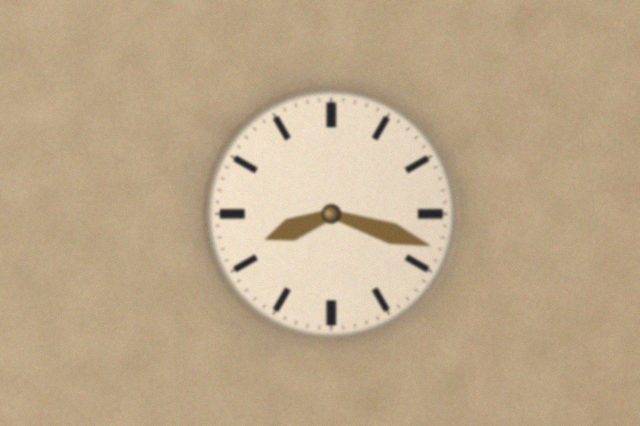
{"hour": 8, "minute": 18}
